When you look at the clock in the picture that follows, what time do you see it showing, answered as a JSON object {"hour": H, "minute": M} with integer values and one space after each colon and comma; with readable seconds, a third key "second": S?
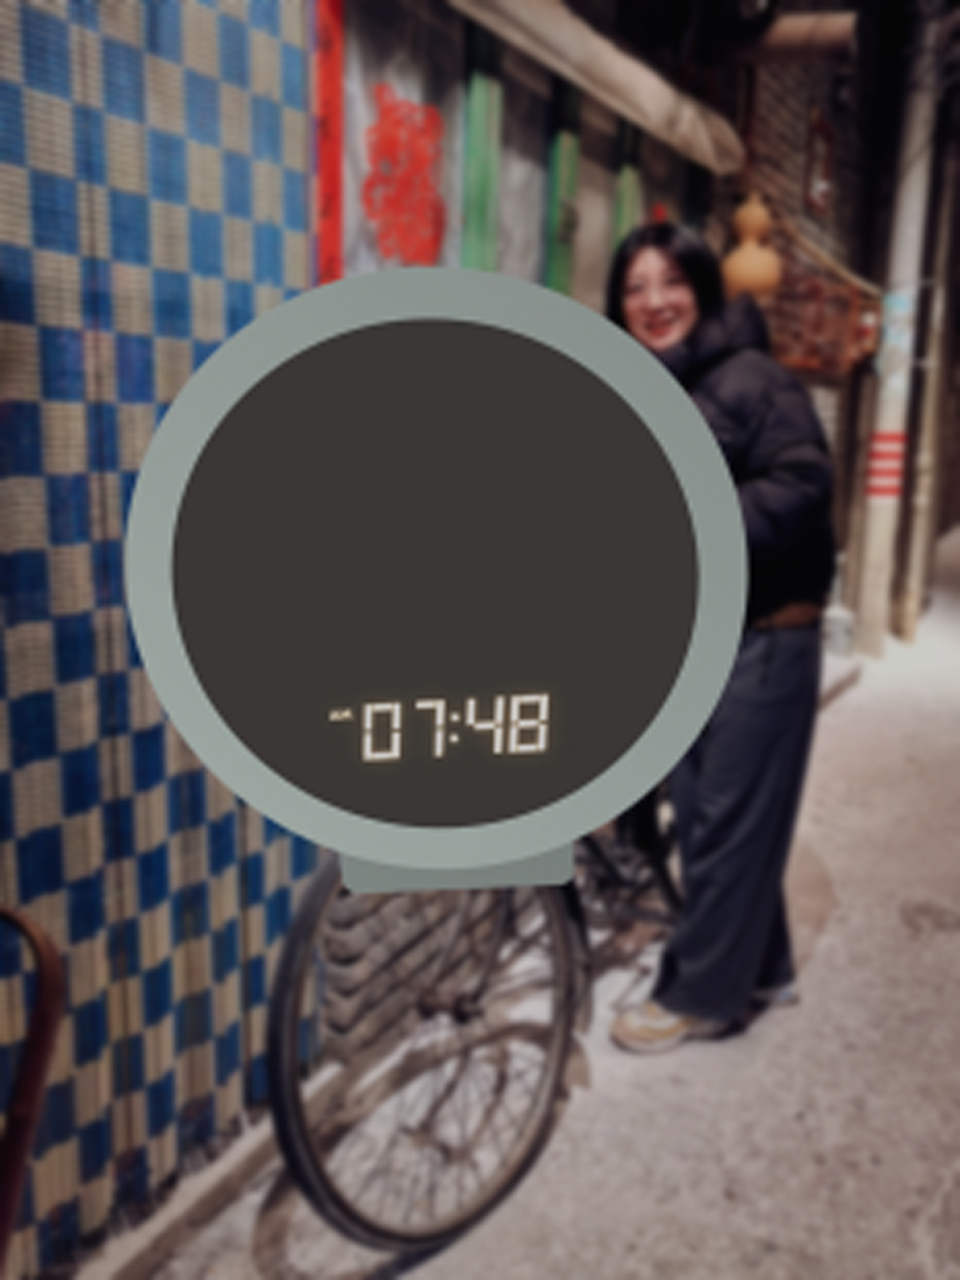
{"hour": 7, "minute": 48}
